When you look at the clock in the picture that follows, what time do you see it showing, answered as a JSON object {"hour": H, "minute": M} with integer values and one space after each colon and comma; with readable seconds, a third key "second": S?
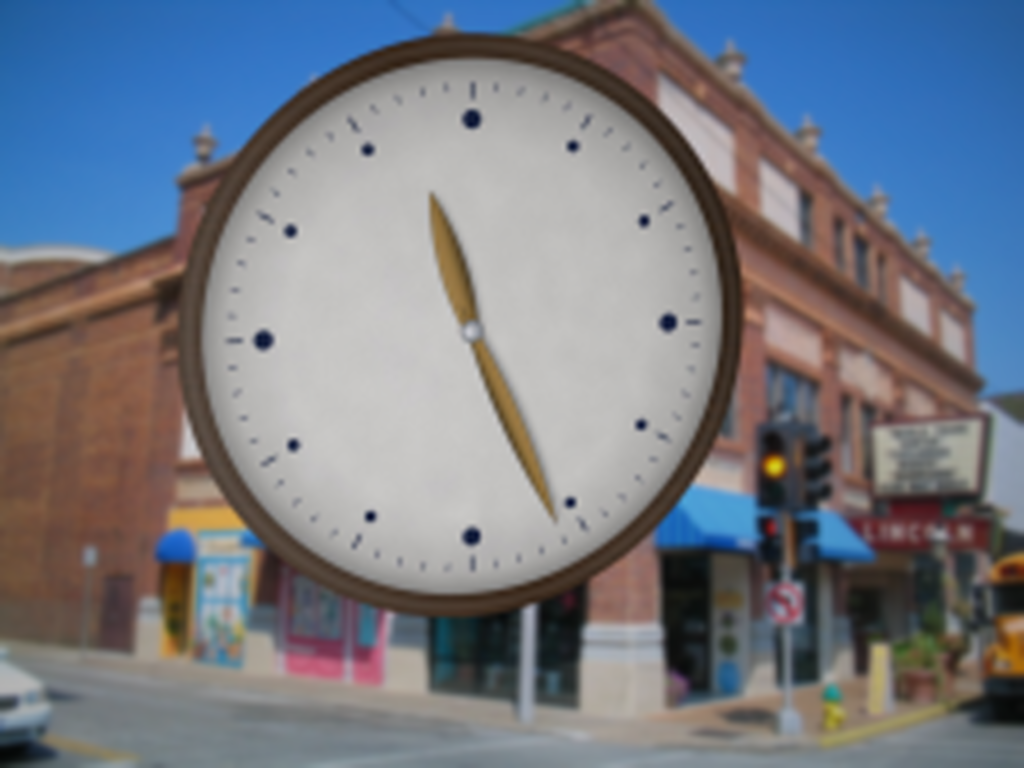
{"hour": 11, "minute": 26}
